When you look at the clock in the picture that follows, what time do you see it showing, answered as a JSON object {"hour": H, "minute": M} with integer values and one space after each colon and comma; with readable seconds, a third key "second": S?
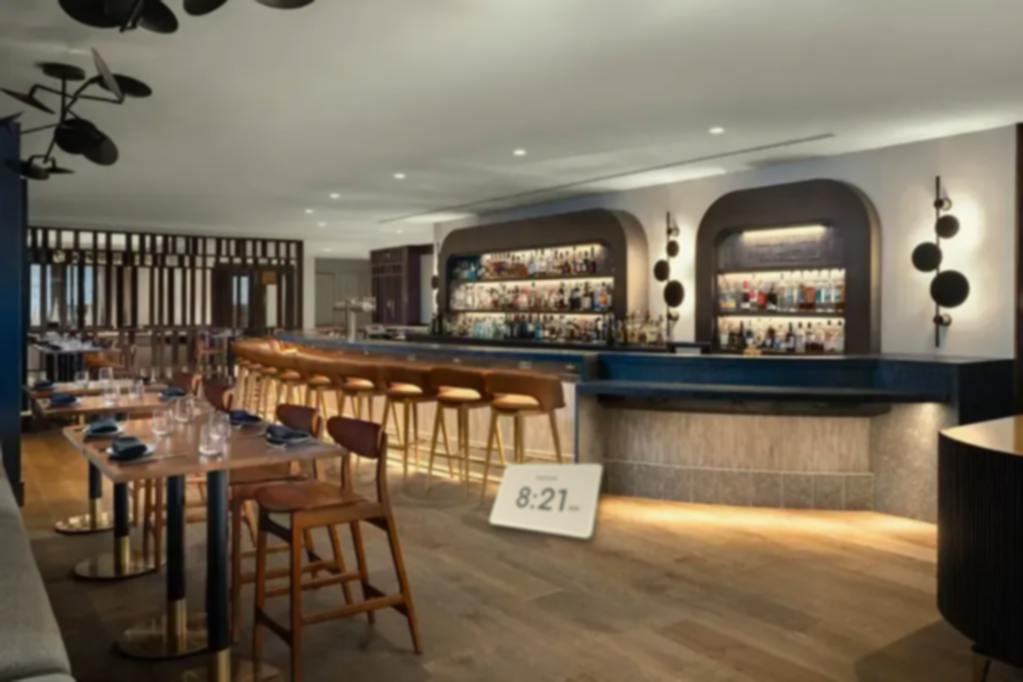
{"hour": 8, "minute": 21}
